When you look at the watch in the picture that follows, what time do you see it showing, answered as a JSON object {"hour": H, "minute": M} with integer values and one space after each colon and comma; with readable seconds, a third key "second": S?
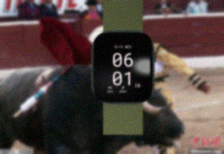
{"hour": 6, "minute": 1}
